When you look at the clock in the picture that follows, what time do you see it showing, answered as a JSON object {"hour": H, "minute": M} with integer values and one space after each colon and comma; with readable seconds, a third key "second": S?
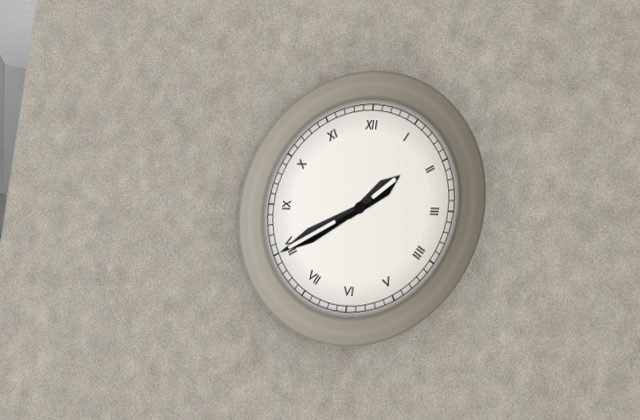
{"hour": 1, "minute": 40}
